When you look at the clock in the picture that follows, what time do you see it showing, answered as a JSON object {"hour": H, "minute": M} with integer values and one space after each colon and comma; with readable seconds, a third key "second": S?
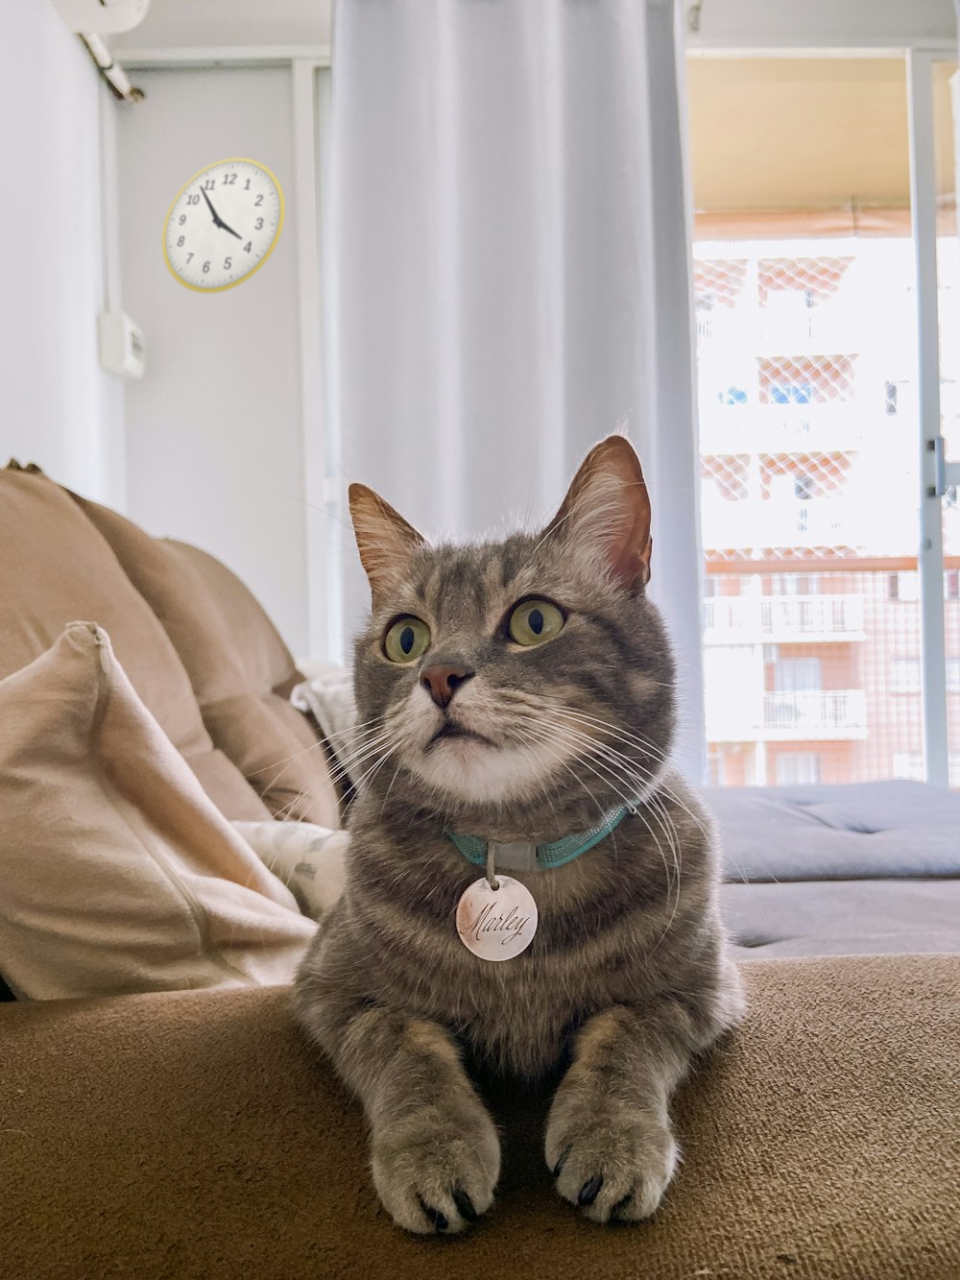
{"hour": 3, "minute": 53}
